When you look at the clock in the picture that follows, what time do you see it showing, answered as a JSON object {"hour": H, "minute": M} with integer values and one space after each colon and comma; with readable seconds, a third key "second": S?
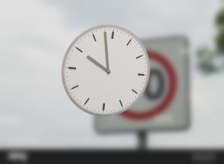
{"hour": 9, "minute": 58}
